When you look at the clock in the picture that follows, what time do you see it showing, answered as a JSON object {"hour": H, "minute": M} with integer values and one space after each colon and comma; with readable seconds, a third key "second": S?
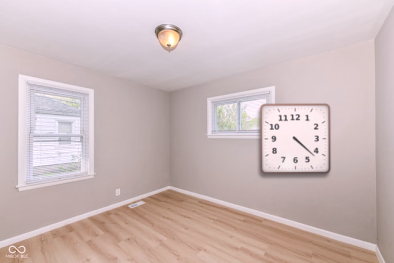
{"hour": 4, "minute": 22}
